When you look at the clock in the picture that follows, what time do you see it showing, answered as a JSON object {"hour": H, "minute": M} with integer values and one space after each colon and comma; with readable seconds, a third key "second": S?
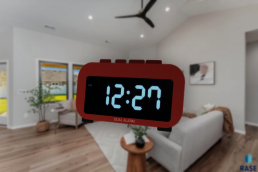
{"hour": 12, "minute": 27}
